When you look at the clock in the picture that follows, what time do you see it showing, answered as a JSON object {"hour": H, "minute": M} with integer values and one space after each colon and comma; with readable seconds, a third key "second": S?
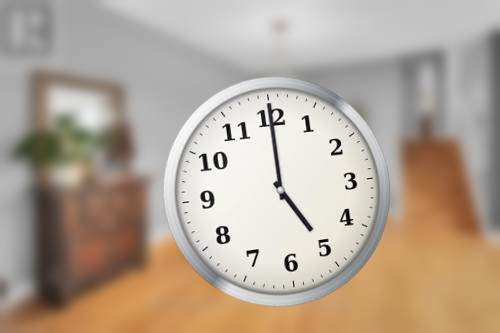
{"hour": 5, "minute": 0}
